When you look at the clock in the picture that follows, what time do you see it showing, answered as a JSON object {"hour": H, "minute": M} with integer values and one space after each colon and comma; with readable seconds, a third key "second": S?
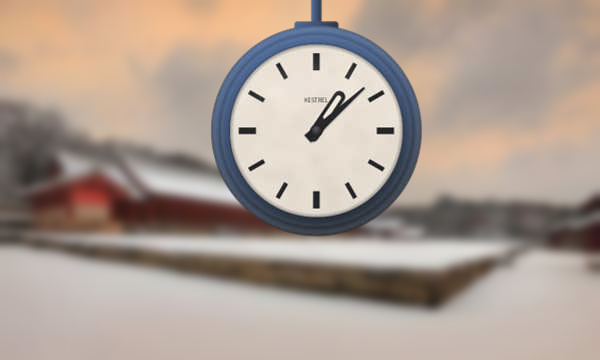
{"hour": 1, "minute": 8}
